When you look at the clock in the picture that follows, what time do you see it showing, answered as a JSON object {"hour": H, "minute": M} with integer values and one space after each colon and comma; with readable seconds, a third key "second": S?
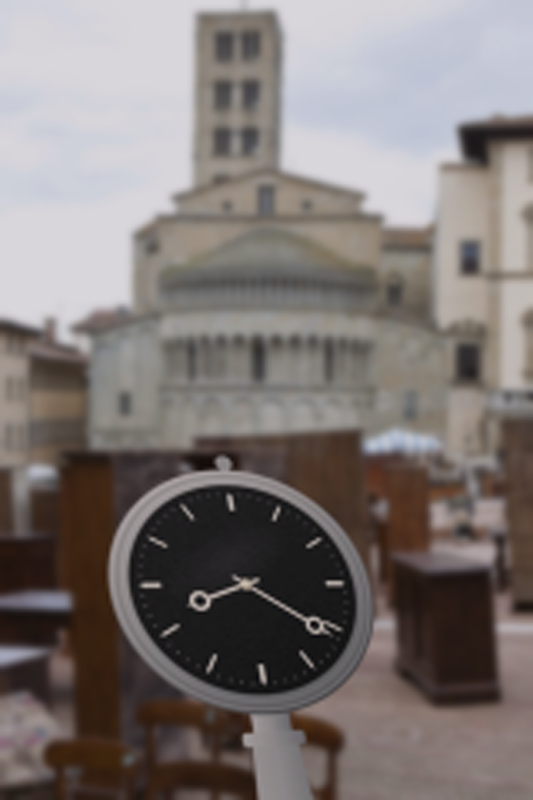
{"hour": 8, "minute": 21}
